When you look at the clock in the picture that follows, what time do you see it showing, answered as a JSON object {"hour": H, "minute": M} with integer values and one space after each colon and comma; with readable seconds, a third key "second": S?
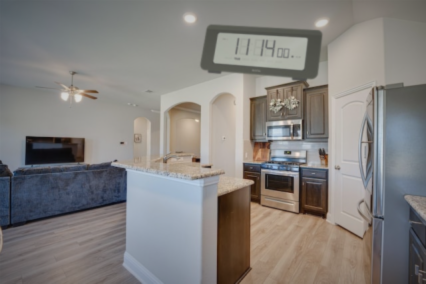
{"hour": 11, "minute": 14, "second": 0}
